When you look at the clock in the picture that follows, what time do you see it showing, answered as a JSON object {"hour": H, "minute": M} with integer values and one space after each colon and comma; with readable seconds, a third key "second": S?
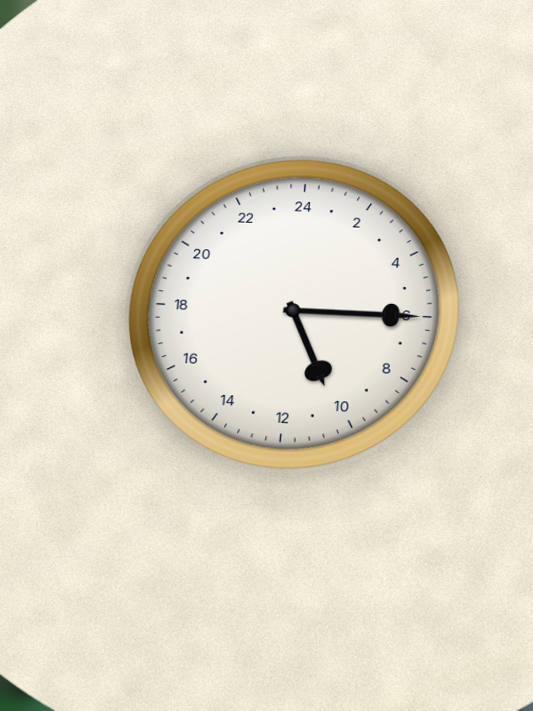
{"hour": 10, "minute": 15}
